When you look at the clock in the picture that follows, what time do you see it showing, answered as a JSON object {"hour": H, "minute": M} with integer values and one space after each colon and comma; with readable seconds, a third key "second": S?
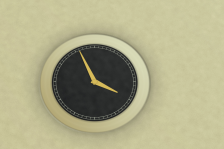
{"hour": 3, "minute": 56}
